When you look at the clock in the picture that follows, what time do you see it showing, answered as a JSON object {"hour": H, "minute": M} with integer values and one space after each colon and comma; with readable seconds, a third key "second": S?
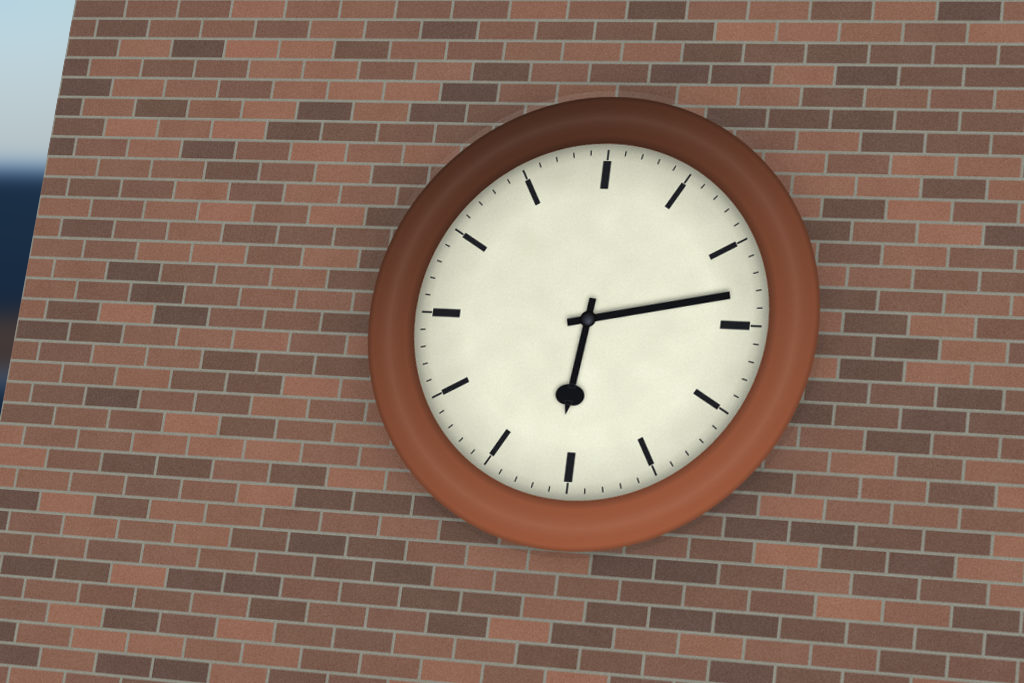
{"hour": 6, "minute": 13}
